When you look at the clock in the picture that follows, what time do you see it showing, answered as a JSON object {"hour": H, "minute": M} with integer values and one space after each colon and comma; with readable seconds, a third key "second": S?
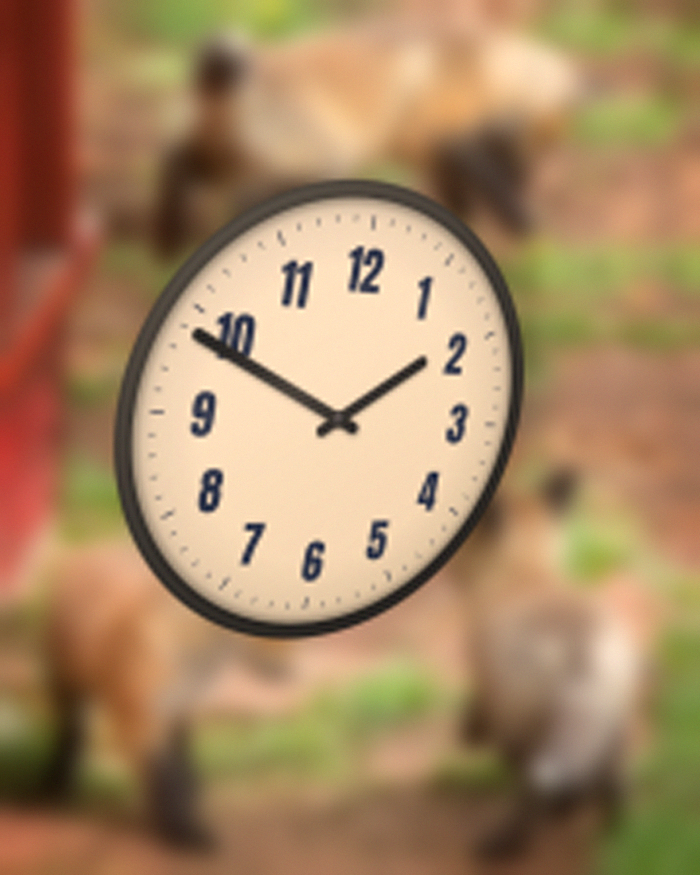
{"hour": 1, "minute": 49}
